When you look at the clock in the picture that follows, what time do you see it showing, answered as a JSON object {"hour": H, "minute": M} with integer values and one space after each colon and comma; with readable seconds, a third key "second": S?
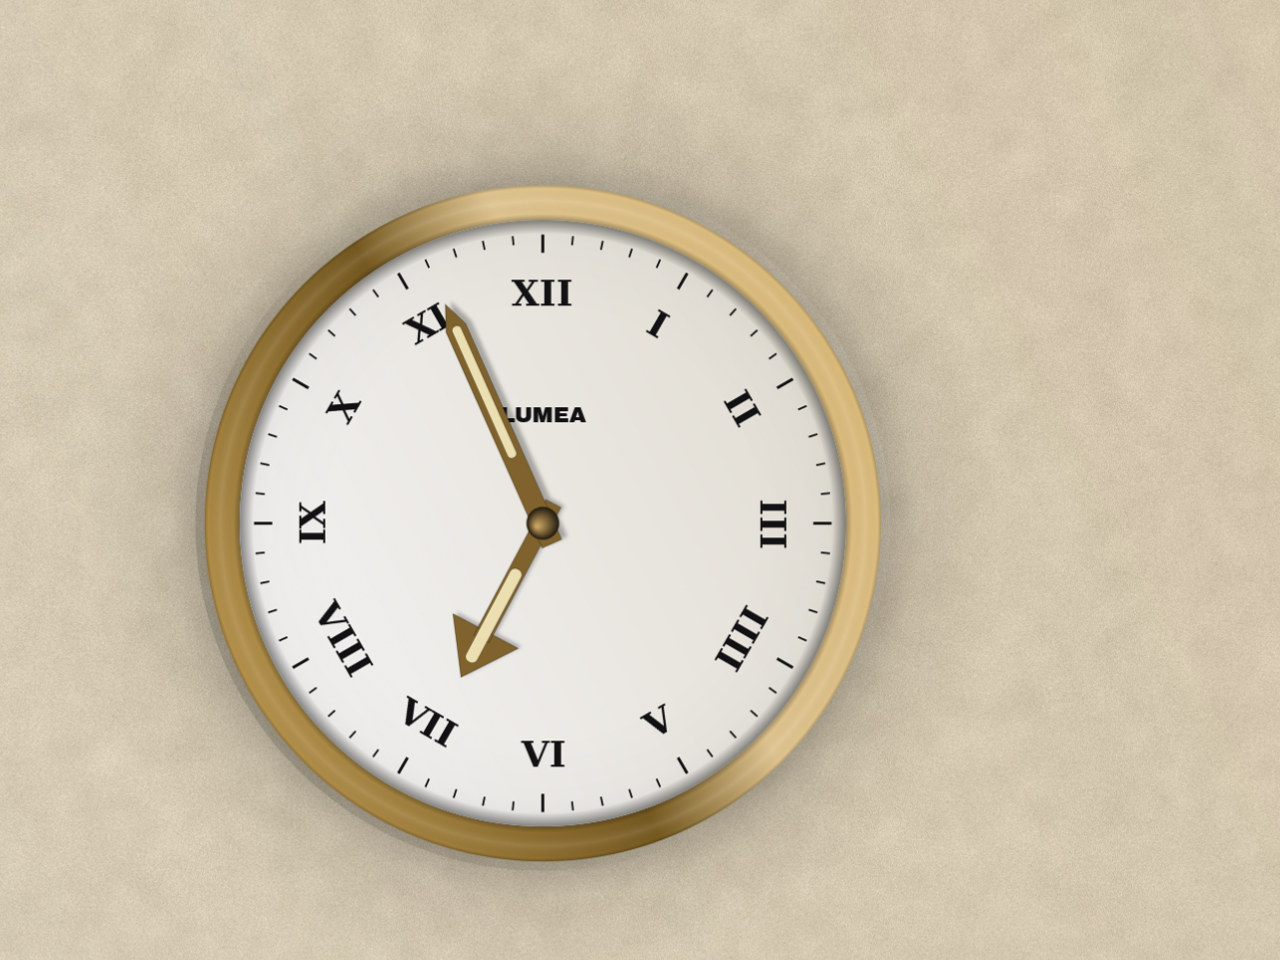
{"hour": 6, "minute": 56}
